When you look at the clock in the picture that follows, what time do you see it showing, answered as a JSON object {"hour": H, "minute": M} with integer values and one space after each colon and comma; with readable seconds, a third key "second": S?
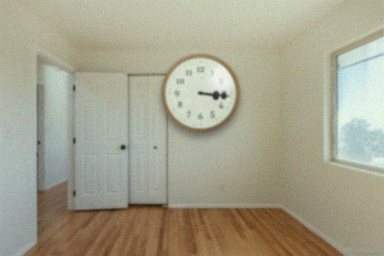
{"hour": 3, "minute": 16}
